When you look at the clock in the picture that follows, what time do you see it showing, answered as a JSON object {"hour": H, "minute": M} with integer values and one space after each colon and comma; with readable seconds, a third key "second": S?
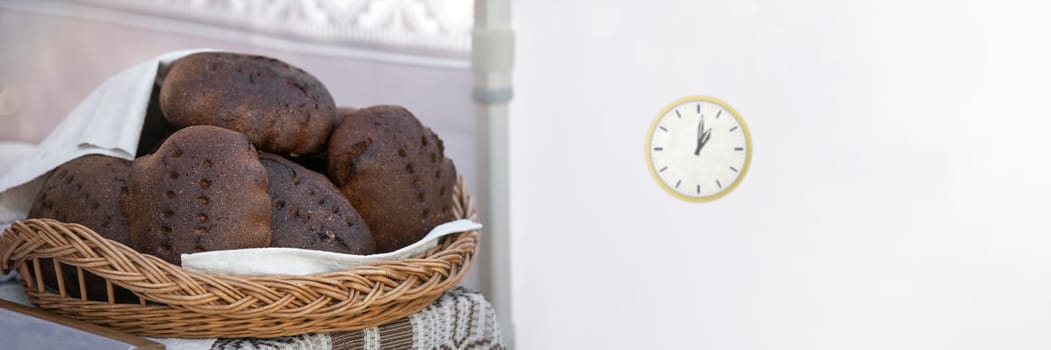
{"hour": 1, "minute": 1}
